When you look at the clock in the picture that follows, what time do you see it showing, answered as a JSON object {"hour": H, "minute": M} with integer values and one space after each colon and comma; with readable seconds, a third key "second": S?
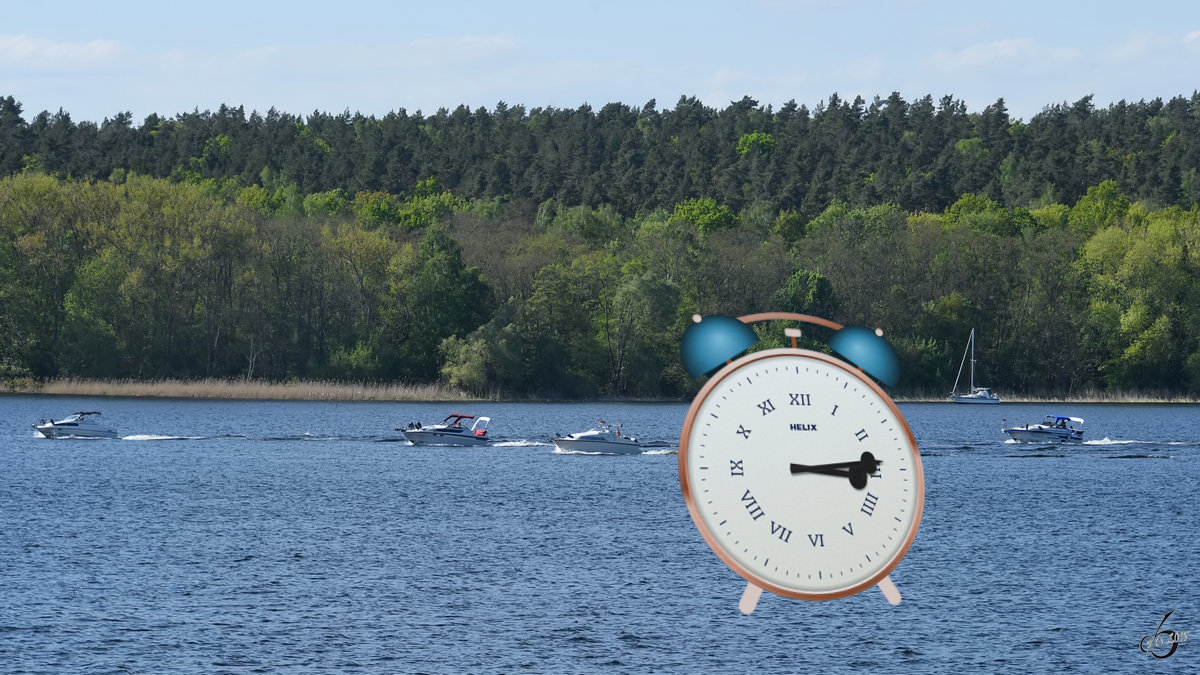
{"hour": 3, "minute": 14}
